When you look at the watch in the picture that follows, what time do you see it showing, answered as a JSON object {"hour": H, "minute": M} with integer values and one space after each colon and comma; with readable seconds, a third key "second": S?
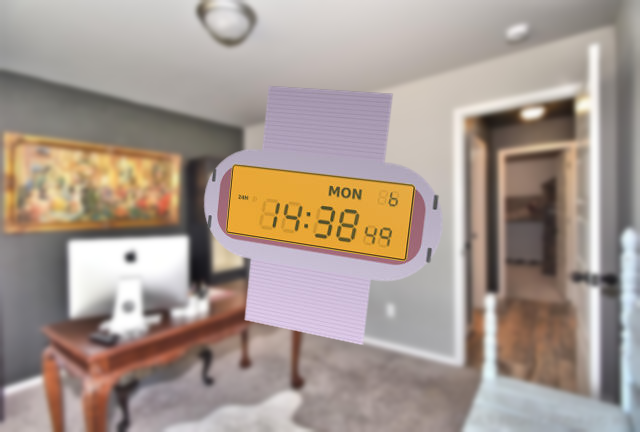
{"hour": 14, "minute": 38, "second": 49}
